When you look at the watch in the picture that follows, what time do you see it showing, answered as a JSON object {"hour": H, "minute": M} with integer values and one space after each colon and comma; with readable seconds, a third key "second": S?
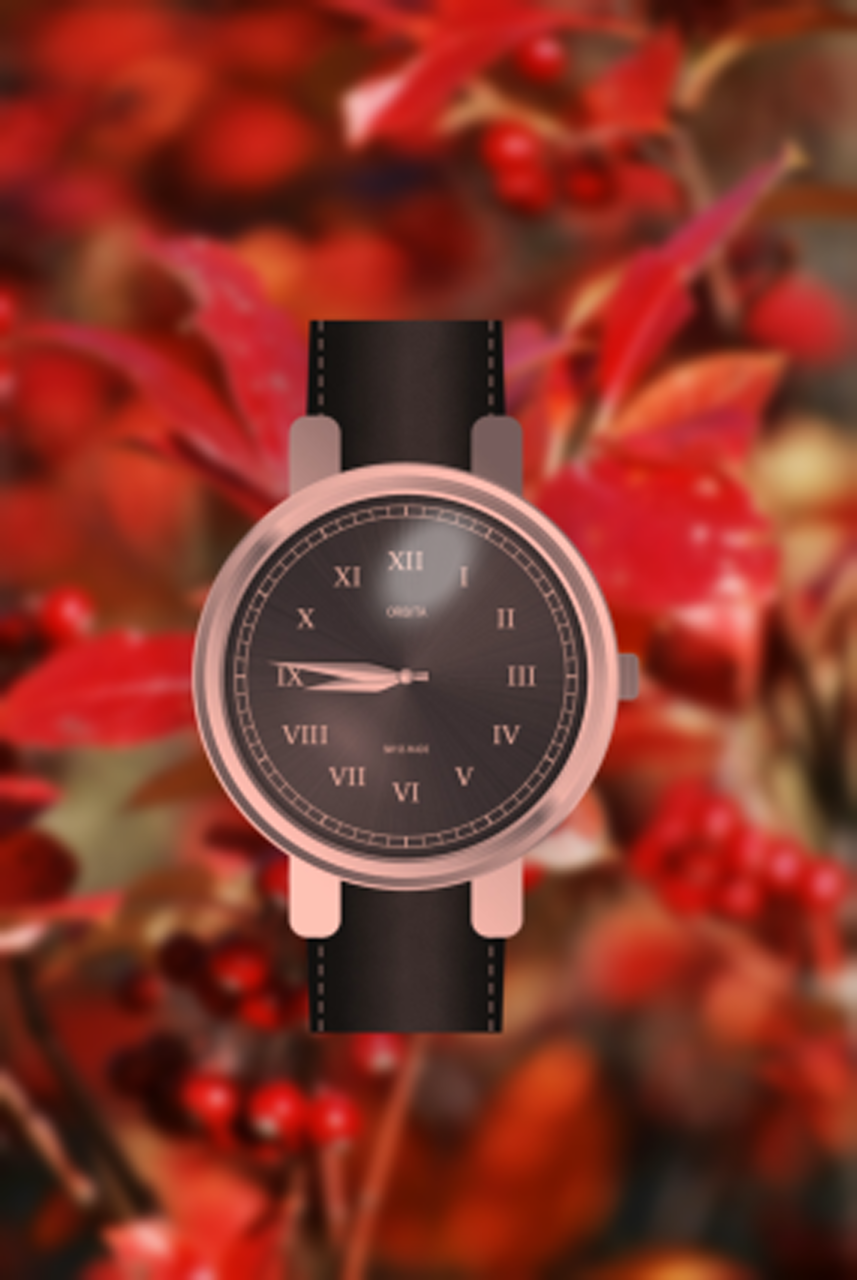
{"hour": 8, "minute": 46}
